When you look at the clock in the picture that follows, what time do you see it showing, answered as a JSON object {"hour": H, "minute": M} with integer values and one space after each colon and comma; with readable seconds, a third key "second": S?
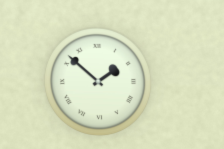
{"hour": 1, "minute": 52}
